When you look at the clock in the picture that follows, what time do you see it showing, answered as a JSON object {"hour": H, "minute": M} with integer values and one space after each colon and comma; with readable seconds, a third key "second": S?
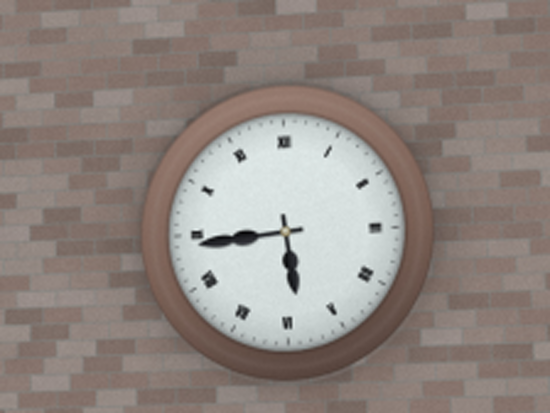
{"hour": 5, "minute": 44}
